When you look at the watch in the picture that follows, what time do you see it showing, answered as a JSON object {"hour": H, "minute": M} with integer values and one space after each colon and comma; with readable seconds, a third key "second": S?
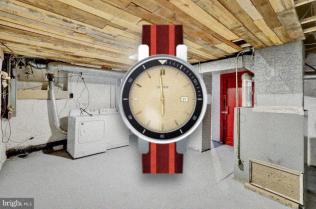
{"hour": 5, "minute": 59}
